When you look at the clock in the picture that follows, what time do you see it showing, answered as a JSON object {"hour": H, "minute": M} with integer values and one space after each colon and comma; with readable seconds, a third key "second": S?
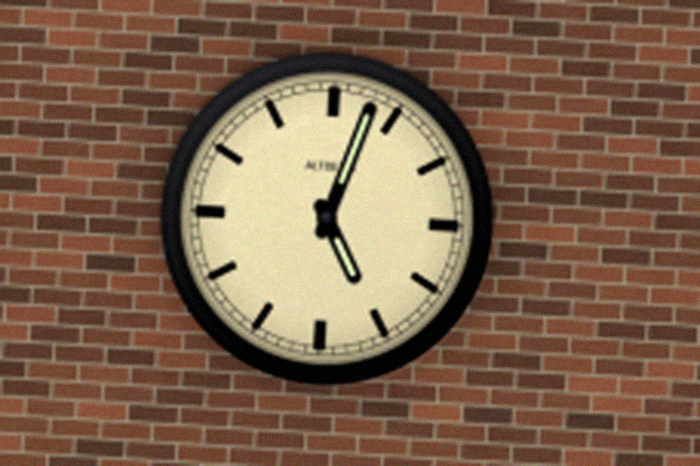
{"hour": 5, "minute": 3}
